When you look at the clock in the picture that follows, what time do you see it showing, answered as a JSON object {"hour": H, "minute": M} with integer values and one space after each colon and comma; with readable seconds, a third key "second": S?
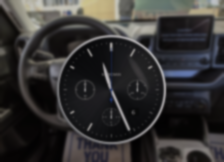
{"hour": 11, "minute": 26}
